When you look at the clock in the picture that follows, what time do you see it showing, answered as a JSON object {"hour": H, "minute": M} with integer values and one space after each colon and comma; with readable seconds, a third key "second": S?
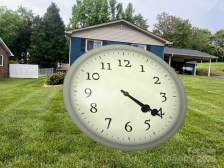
{"hour": 4, "minute": 21}
